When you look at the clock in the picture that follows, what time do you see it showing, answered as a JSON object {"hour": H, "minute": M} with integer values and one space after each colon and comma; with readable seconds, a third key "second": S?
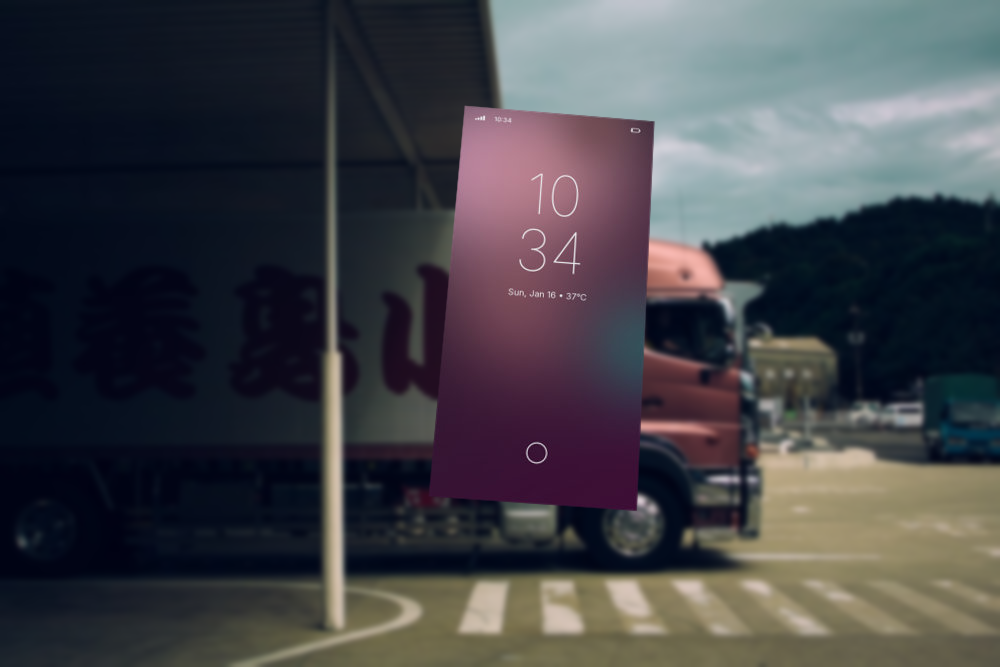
{"hour": 10, "minute": 34}
